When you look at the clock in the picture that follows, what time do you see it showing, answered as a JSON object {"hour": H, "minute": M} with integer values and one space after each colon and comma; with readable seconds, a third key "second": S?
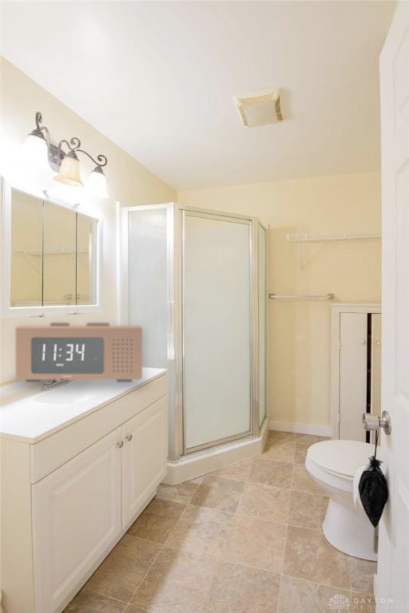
{"hour": 11, "minute": 34}
